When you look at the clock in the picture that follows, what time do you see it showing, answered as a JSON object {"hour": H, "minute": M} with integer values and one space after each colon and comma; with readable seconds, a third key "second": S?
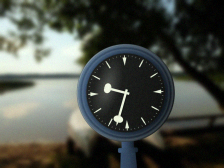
{"hour": 9, "minute": 33}
